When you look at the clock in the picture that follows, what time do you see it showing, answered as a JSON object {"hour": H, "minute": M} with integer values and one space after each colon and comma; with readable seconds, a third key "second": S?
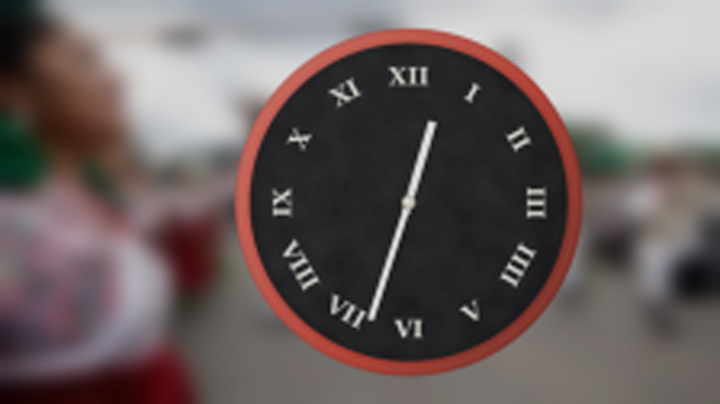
{"hour": 12, "minute": 33}
